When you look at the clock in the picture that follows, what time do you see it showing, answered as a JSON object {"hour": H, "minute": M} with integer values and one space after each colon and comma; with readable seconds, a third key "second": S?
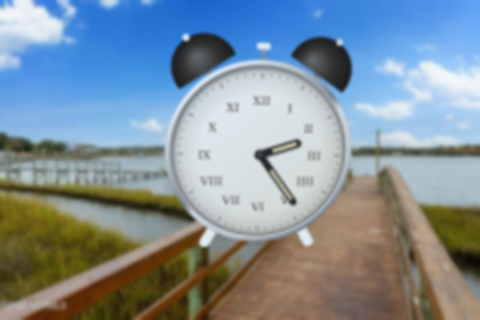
{"hour": 2, "minute": 24}
